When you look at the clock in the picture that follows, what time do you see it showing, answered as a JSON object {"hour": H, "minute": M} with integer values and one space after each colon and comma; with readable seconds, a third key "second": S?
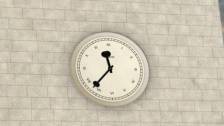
{"hour": 11, "minute": 37}
